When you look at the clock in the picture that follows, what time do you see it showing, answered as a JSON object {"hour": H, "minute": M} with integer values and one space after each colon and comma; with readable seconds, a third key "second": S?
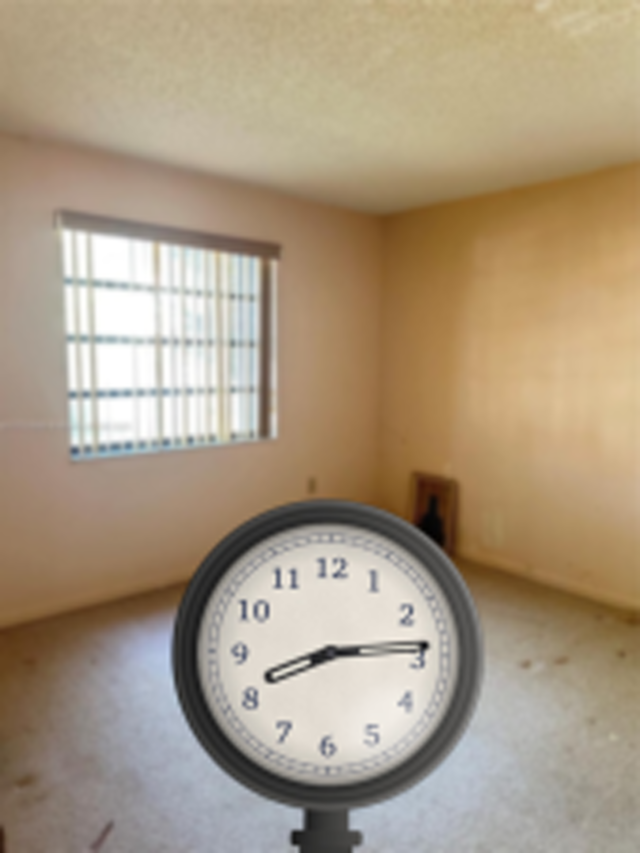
{"hour": 8, "minute": 14}
